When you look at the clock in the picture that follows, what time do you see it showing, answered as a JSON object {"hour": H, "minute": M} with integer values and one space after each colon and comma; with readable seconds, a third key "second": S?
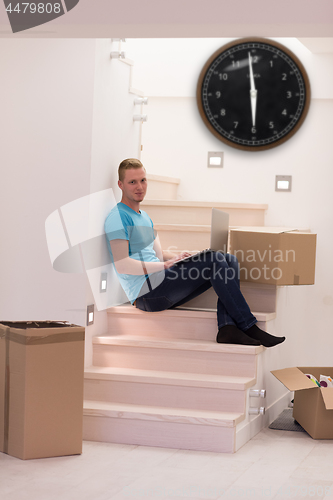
{"hour": 5, "minute": 59}
